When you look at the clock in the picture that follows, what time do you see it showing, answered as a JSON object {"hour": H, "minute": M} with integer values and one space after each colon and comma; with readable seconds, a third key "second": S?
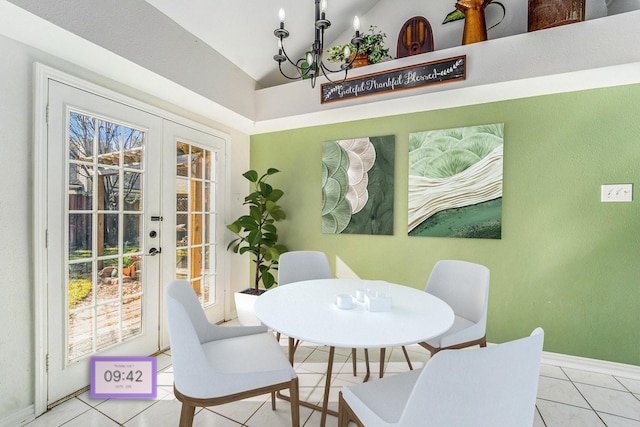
{"hour": 9, "minute": 42}
